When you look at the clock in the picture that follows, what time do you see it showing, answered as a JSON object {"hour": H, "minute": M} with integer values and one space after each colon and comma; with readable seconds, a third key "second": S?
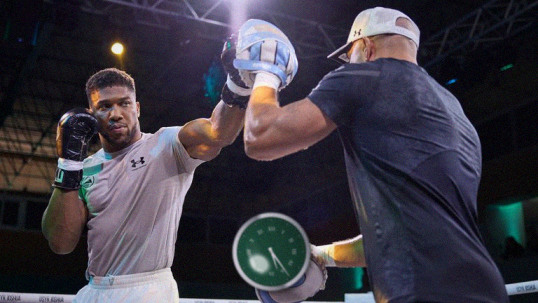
{"hour": 5, "minute": 24}
